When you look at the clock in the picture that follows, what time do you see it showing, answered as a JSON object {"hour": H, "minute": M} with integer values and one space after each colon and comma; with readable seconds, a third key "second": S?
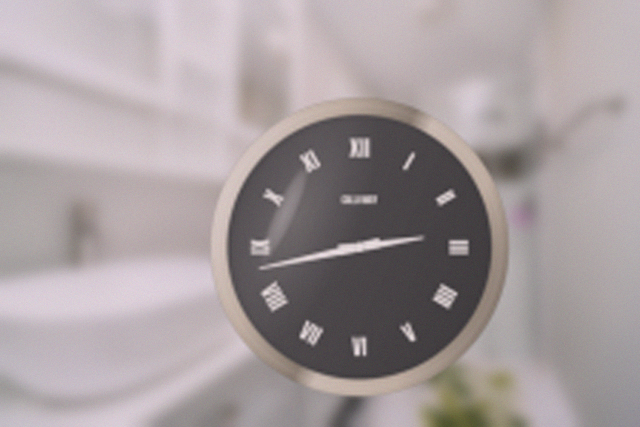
{"hour": 2, "minute": 43}
